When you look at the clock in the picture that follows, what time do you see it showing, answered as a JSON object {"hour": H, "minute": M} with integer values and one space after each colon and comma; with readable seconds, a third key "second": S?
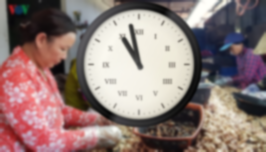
{"hour": 10, "minute": 58}
